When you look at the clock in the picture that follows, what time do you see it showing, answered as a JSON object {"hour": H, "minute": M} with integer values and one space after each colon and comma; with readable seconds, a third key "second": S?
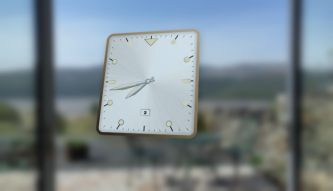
{"hour": 7, "minute": 43}
